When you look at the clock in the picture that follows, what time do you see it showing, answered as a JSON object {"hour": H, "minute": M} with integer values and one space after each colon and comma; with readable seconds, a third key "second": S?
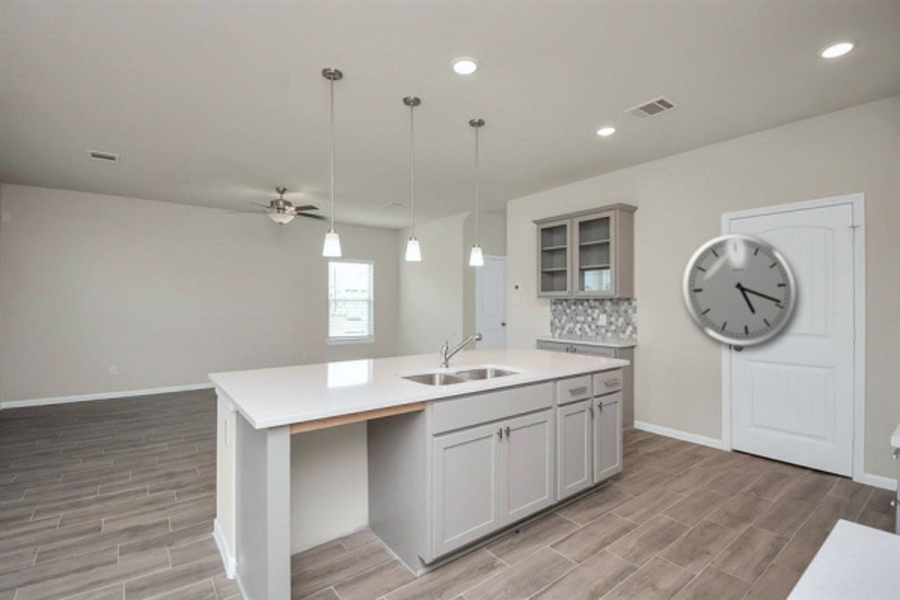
{"hour": 5, "minute": 19}
